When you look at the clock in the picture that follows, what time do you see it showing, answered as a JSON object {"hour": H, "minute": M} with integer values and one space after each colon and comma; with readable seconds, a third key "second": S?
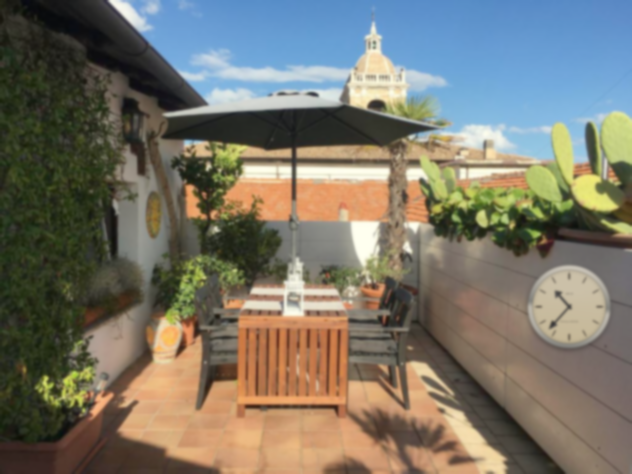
{"hour": 10, "minute": 37}
